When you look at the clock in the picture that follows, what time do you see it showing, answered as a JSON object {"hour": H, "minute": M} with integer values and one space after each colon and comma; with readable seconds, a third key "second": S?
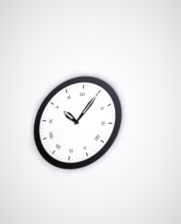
{"hour": 10, "minute": 5}
